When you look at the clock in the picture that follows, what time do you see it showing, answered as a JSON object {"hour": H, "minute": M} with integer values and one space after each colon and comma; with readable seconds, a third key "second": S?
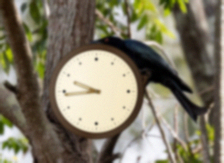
{"hour": 9, "minute": 44}
